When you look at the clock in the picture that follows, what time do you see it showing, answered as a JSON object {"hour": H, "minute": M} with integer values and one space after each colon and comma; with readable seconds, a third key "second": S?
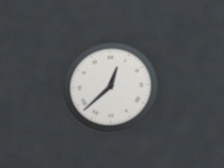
{"hour": 12, "minute": 38}
